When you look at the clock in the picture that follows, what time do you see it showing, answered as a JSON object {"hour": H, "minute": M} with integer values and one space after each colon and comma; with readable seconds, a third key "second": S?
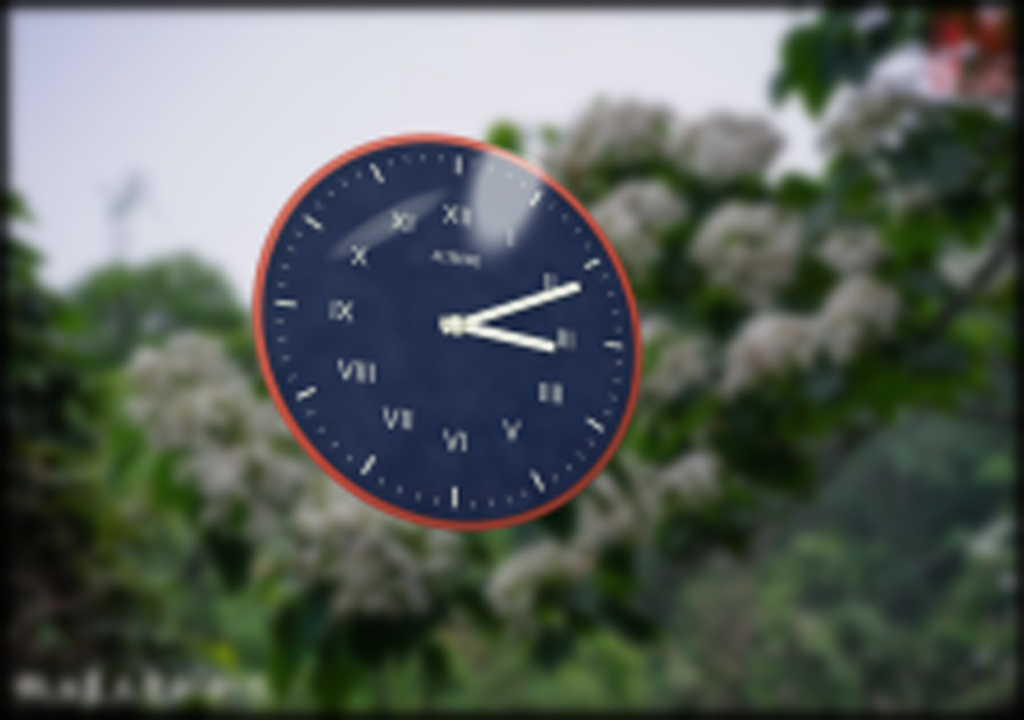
{"hour": 3, "minute": 11}
